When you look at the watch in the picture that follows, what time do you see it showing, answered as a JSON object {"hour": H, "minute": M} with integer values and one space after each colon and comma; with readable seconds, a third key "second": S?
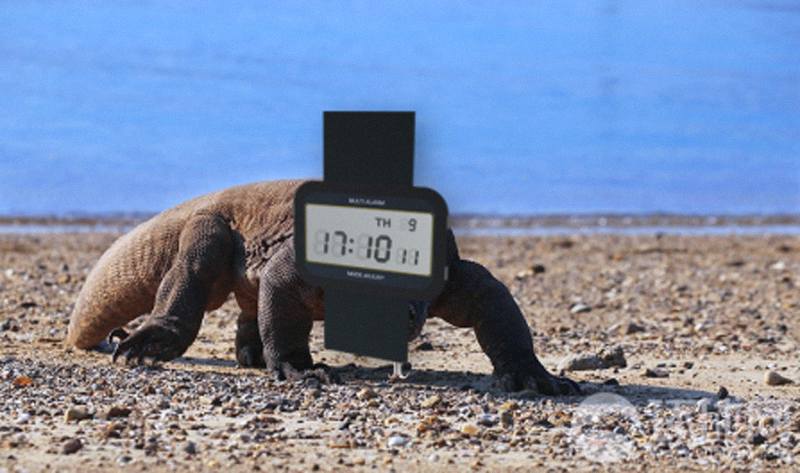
{"hour": 17, "minute": 10, "second": 11}
